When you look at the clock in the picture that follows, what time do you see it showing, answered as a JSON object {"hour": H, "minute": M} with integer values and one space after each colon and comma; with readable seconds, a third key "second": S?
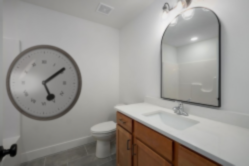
{"hour": 5, "minute": 9}
